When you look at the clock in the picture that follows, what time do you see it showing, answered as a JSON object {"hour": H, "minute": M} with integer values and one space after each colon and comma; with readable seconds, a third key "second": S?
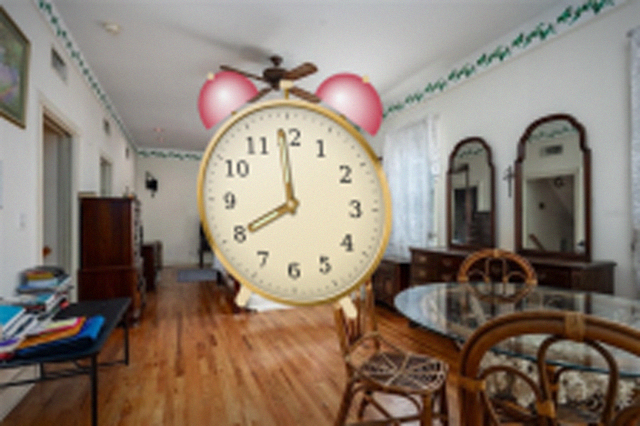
{"hour": 7, "minute": 59}
